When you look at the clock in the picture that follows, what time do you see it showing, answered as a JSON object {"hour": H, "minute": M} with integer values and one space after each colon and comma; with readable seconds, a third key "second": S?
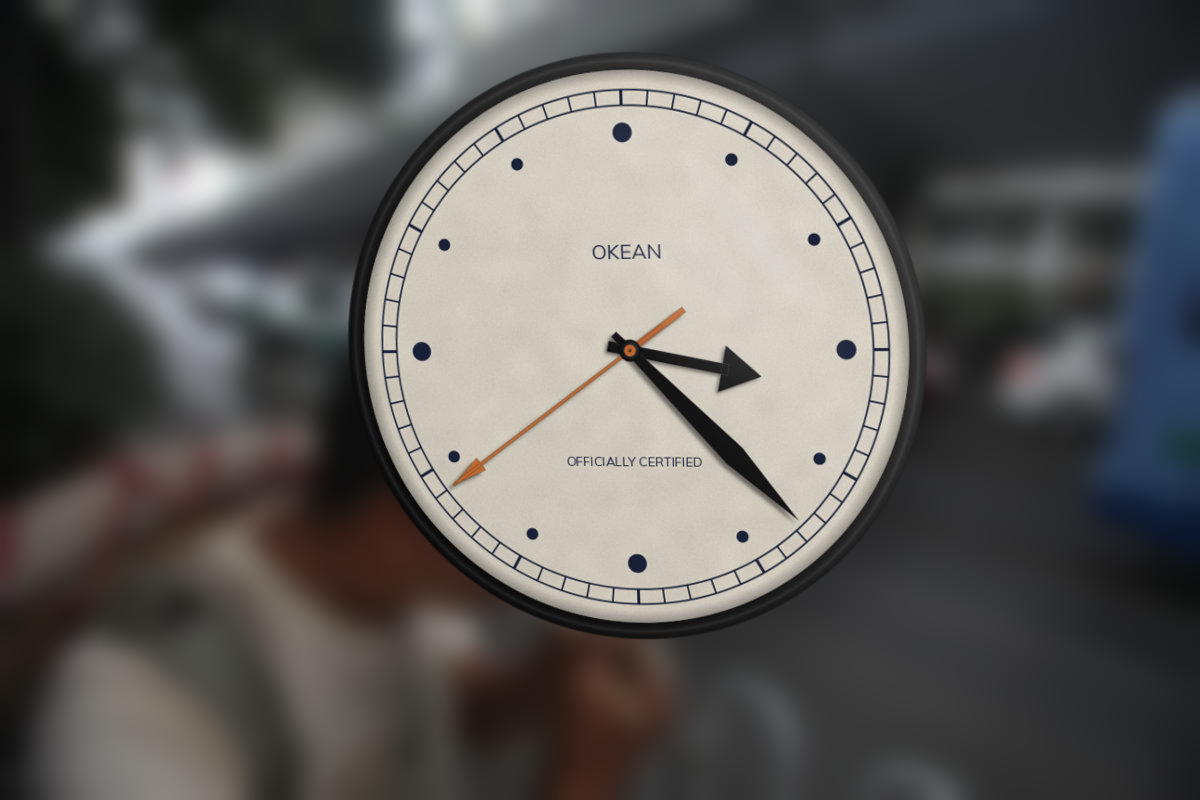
{"hour": 3, "minute": 22, "second": 39}
